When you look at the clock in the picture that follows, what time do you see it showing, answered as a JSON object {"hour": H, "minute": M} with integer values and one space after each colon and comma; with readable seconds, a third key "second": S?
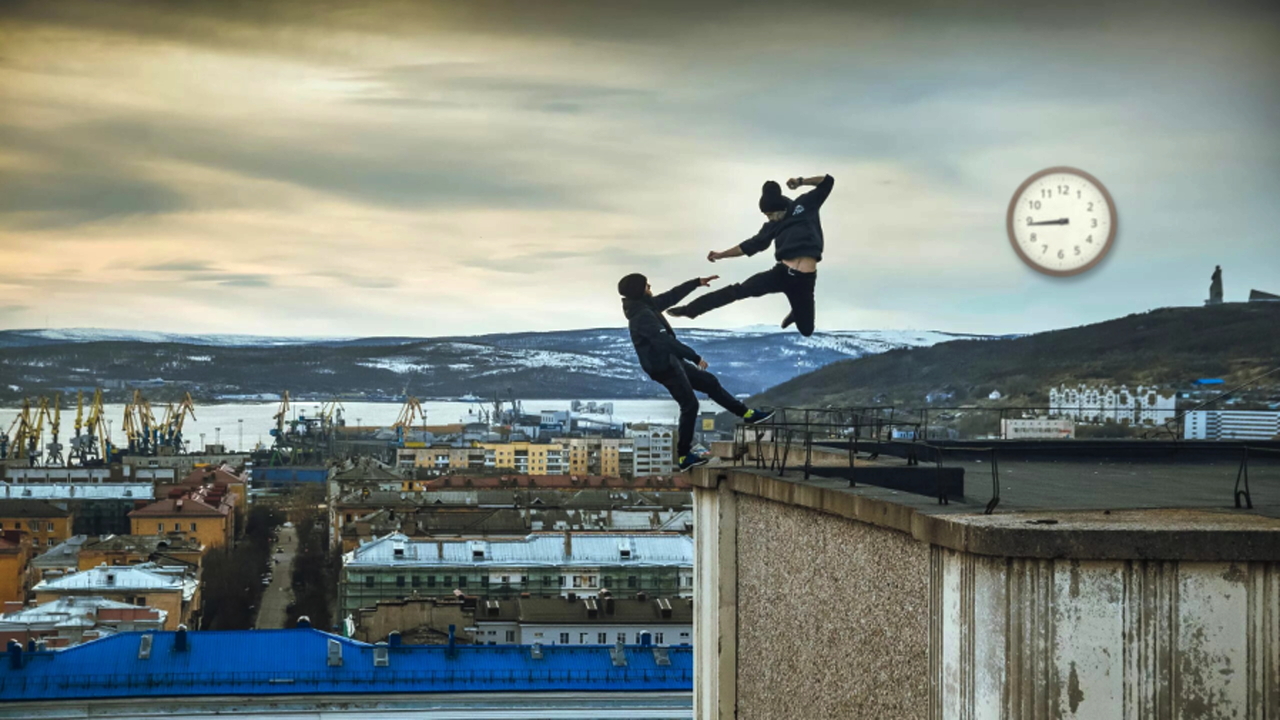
{"hour": 8, "minute": 44}
